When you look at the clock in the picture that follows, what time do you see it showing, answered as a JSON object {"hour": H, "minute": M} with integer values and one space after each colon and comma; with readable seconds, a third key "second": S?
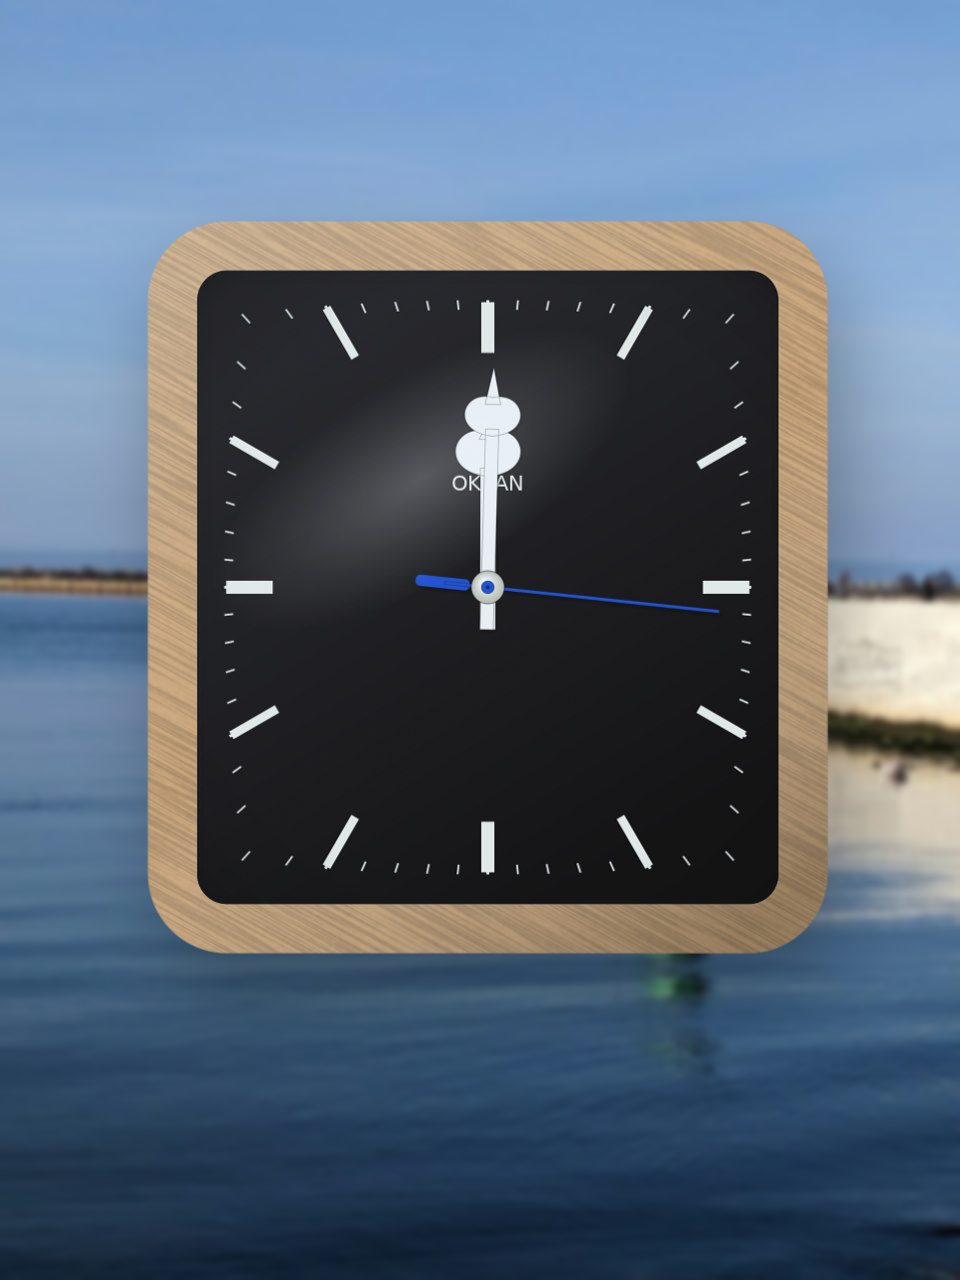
{"hour": 12, "minute": 0, "second": 16}
